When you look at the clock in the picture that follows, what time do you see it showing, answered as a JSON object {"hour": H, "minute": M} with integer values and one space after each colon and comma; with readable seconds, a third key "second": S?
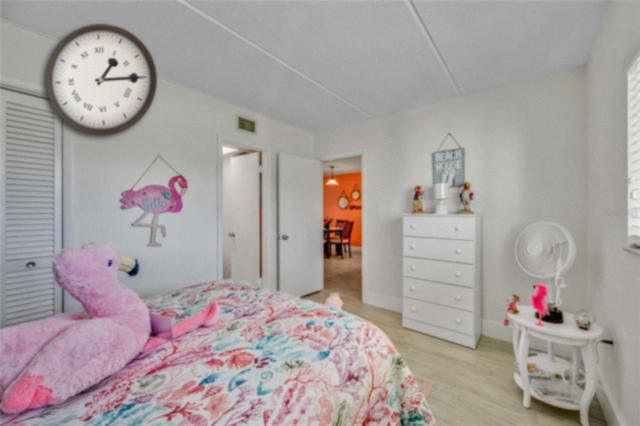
{"hour": 1, "minute": 15}
